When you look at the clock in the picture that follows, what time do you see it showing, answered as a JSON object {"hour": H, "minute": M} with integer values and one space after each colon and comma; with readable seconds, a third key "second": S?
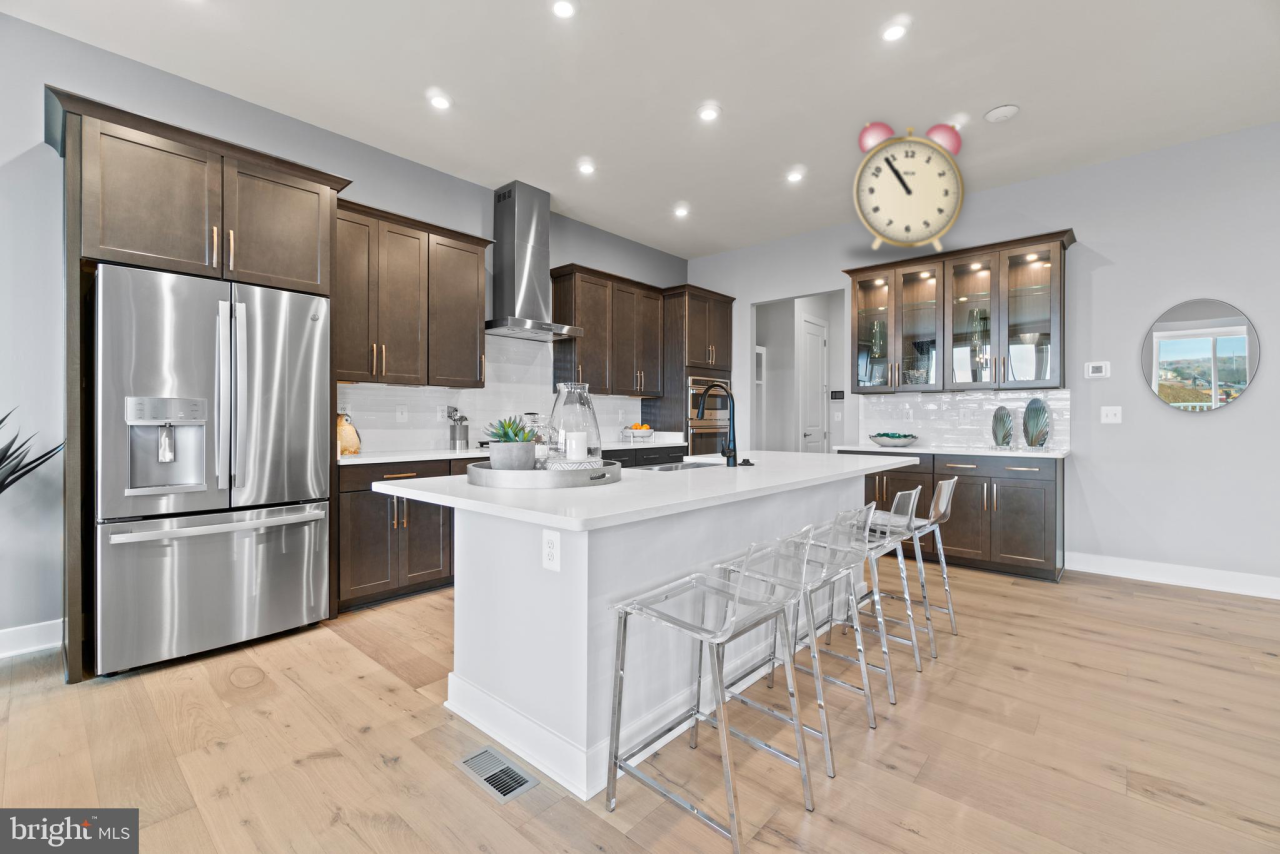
{"hour": 10, "minute": 54}
